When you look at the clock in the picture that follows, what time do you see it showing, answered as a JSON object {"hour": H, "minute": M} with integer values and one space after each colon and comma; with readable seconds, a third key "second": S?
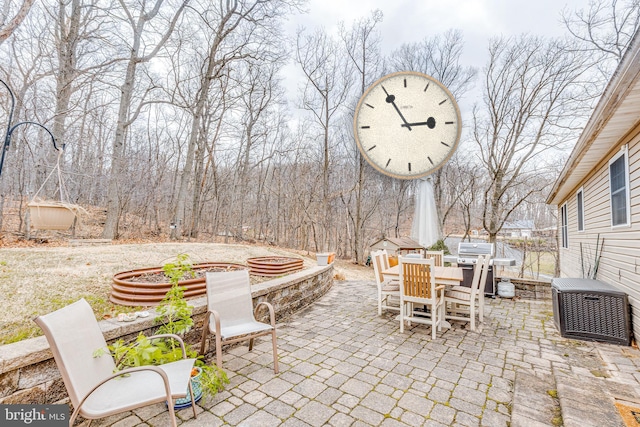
{"hour": 2, "minute": 55}
